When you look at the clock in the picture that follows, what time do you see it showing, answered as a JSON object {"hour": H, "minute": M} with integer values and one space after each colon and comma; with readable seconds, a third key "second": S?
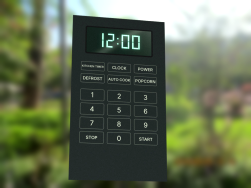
{"hour": 12, "minute": 0}
